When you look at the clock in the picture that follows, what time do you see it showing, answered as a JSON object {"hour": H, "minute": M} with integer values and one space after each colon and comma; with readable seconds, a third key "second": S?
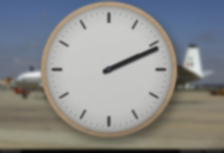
{"hour": 2, "minute": 11}
